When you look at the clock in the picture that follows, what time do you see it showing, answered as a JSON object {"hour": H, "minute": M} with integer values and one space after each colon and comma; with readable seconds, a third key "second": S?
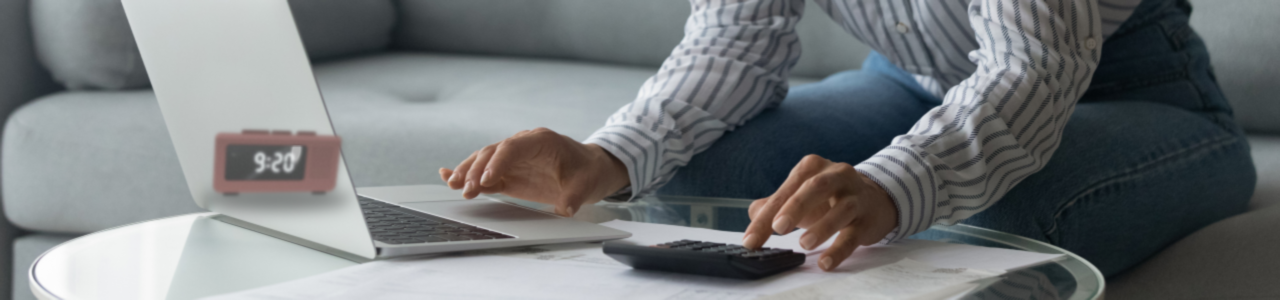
{"hour": 9, "minute": 20}
